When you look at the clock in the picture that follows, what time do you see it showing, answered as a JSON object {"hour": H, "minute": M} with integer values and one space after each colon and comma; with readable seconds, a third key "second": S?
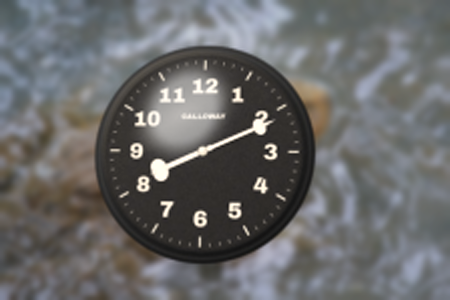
{"hour": 8, "minute": 11}
